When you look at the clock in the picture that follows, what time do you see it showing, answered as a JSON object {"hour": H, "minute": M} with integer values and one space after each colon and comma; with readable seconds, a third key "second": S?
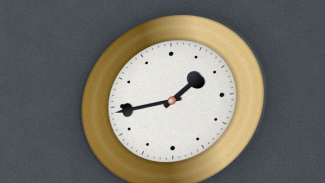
{"hour": 1, "minute": 44}
